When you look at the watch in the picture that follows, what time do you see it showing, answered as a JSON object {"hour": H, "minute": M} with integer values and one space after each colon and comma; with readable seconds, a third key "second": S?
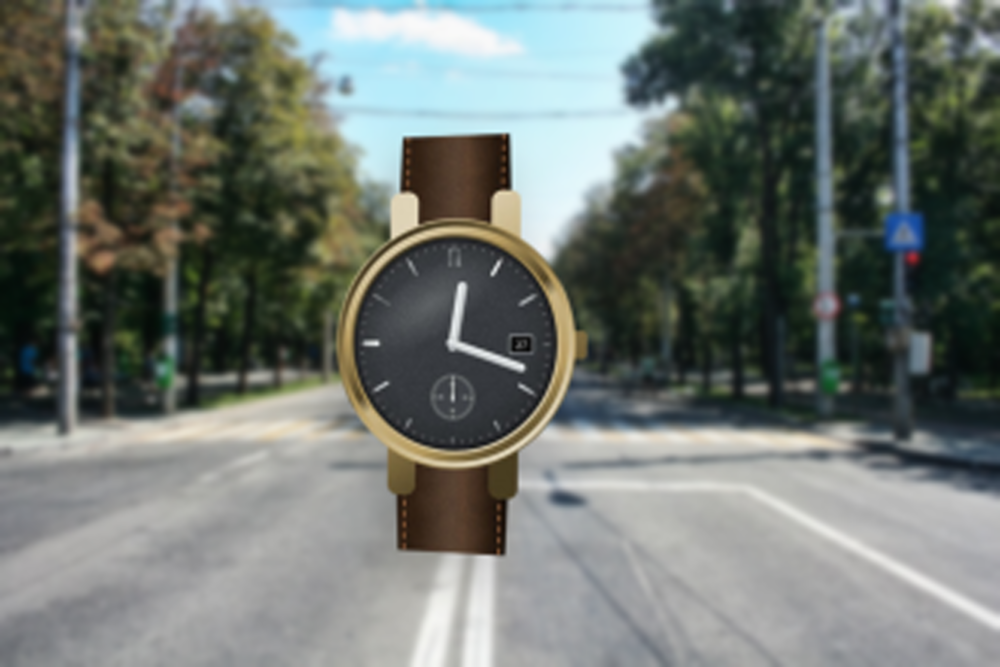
{"hour": 12, "minute": 18}
